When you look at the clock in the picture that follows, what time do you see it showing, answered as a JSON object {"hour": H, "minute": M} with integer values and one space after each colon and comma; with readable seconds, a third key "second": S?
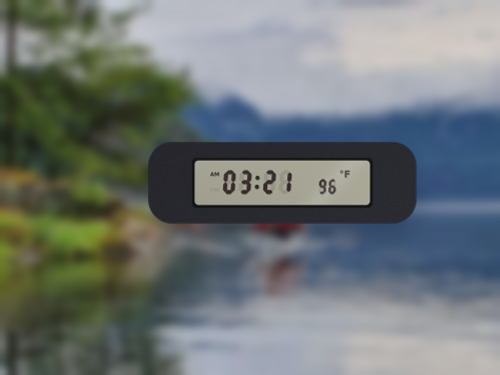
{"hour": 3, "minute": 21}
